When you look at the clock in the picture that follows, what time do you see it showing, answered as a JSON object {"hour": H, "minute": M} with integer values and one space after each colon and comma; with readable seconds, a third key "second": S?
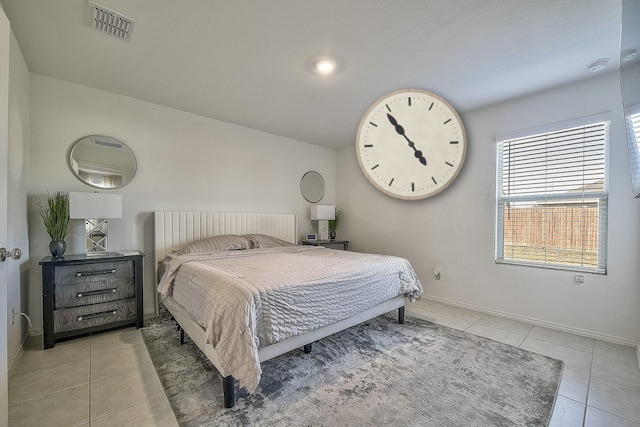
{"hour": 4, "minute": 54}
